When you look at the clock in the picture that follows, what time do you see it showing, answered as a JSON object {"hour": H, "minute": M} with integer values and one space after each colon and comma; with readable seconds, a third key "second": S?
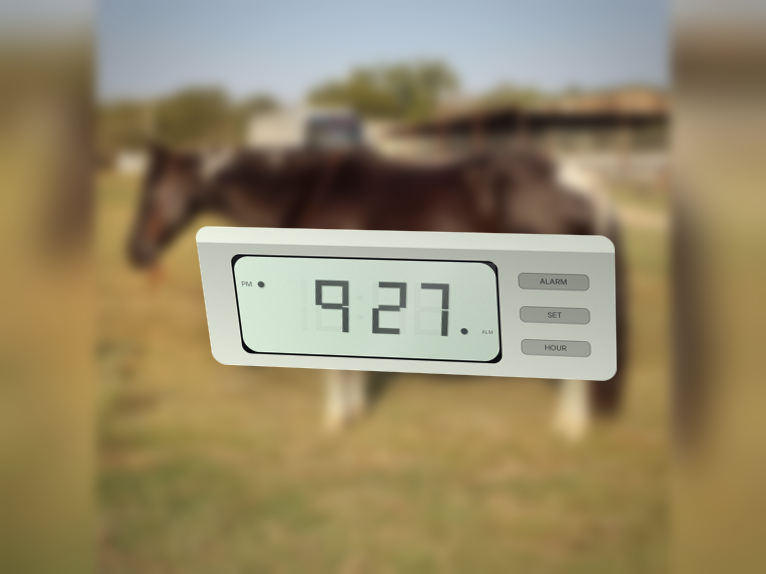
{"hour": 9, "minute": 27}
